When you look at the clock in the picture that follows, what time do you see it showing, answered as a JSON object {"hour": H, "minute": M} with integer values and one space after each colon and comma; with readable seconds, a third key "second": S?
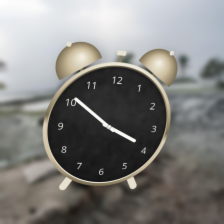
{"hour": 3, "minute": 51}
